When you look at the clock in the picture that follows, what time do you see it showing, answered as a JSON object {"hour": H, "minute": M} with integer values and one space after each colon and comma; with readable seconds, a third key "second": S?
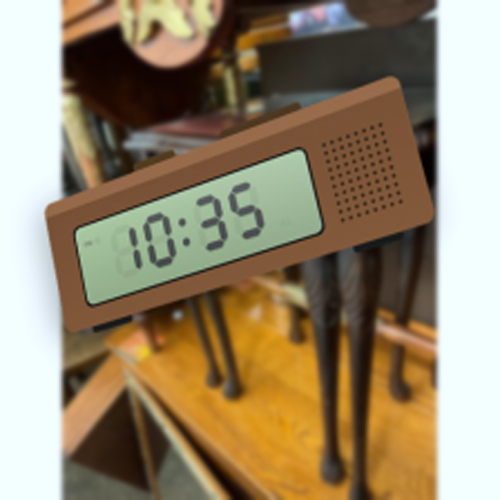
{"hour": 10, "minute": 35}
